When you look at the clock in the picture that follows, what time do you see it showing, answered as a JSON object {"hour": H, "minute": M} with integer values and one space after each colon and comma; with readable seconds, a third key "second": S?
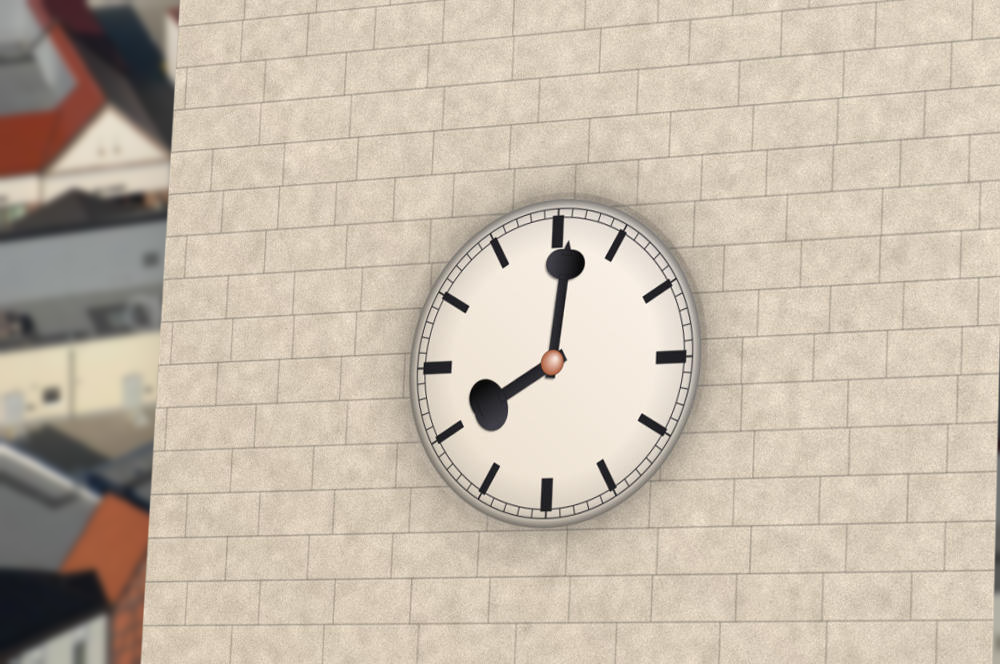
{"hour": 8, "minute": 1}
